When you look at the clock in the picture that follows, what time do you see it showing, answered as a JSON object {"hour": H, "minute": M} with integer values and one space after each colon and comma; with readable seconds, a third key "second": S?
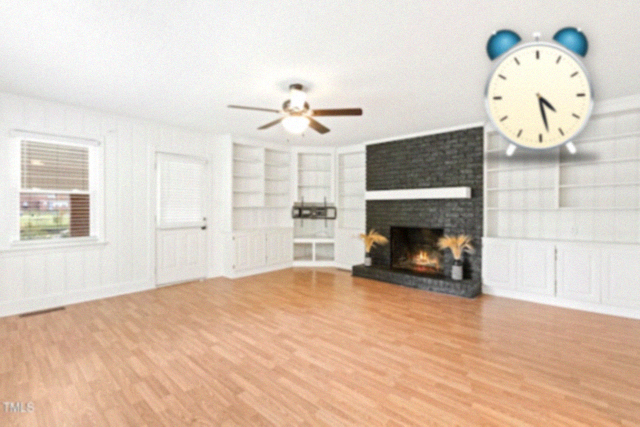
{"hour": 4, "minute": 28}
